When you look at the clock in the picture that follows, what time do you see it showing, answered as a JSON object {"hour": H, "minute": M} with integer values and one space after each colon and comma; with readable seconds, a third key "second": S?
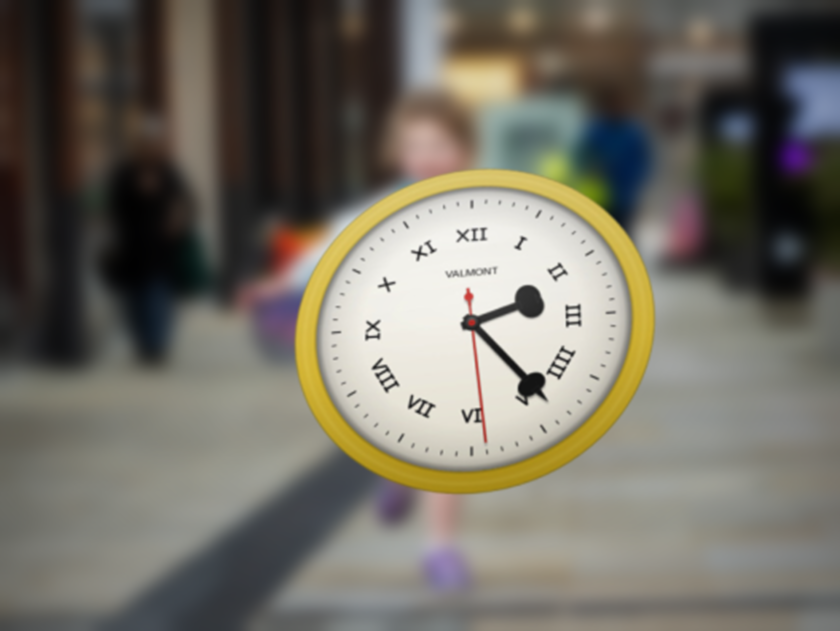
{"hour": 2, "minute": 23, "second": 29}
